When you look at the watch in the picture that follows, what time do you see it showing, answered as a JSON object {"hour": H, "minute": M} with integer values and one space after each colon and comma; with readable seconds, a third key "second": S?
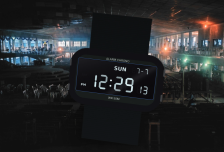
{"hour": 12, "minute": 29, "second": 13}
